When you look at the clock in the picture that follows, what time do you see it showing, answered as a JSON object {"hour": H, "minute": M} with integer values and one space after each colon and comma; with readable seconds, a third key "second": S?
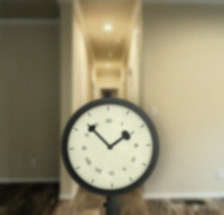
{"hour": 1, "minute": 53}
